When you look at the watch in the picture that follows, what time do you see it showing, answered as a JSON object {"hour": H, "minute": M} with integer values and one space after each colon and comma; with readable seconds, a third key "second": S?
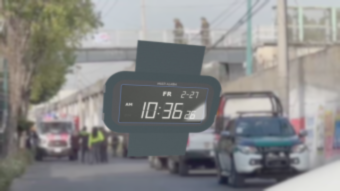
{"hour": 10, "minute": 36}
